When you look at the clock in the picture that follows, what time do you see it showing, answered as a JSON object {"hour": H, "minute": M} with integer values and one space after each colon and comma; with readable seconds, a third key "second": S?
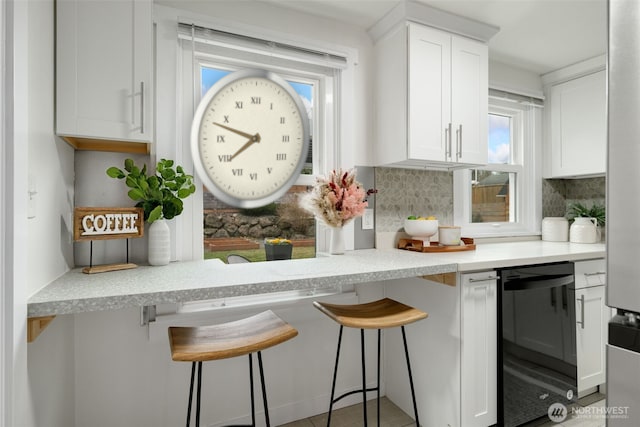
{"hour": 7, "minute": 48}
